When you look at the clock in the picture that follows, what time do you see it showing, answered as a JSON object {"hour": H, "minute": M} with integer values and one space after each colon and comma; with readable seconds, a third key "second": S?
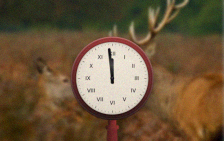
{"hour": 11, "minute": 59}
